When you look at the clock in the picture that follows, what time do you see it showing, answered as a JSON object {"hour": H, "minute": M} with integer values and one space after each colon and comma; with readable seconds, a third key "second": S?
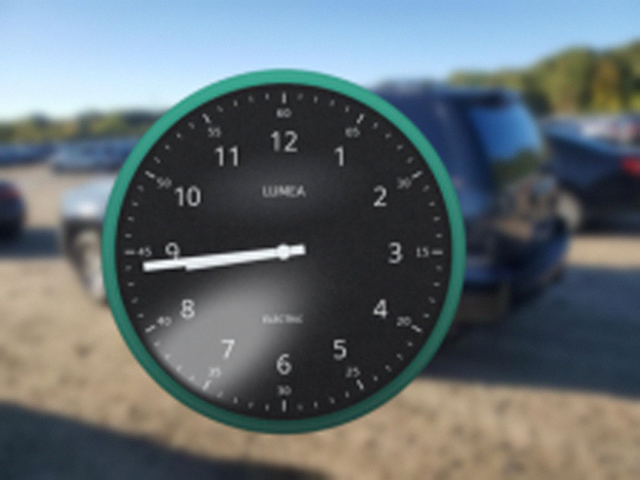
{"hour": 8, "minute": 44}
